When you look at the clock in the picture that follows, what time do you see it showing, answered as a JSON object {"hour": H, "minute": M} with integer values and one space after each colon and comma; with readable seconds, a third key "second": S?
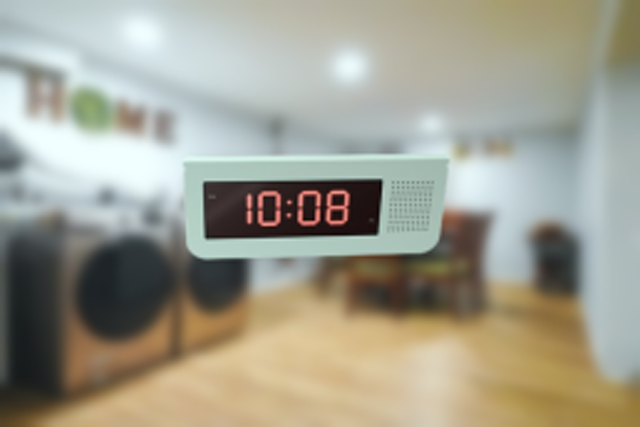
{"hour": 10, "minute": 8}
